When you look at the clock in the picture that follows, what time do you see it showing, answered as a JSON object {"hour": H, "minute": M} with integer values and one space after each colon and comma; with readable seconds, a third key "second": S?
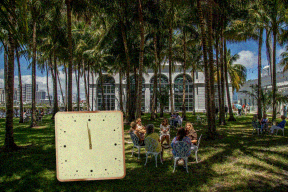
{"hour": 11, "minute": 59}
